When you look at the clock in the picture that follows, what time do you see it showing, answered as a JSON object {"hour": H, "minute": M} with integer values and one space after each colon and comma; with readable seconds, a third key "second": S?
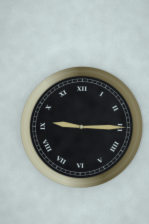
{"hour": 9, "minute": 15}
